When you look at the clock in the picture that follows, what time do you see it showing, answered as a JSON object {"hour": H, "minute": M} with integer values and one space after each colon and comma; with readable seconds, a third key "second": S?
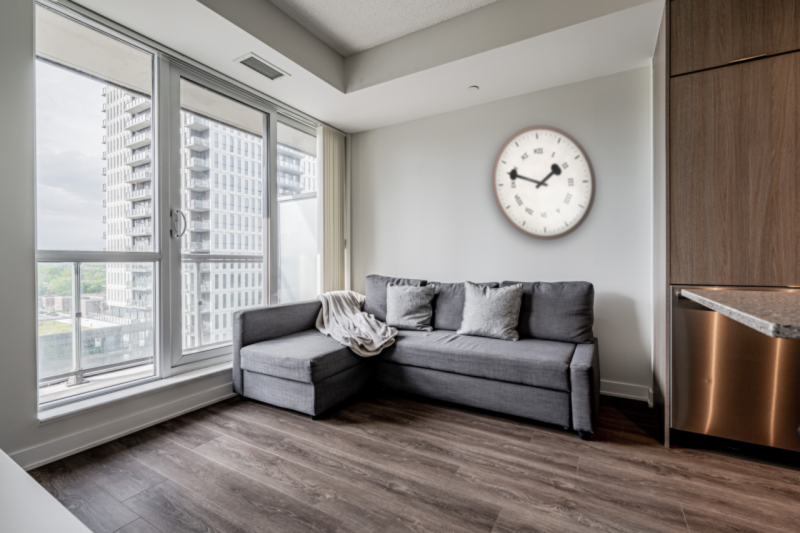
{"hour": 1, "minute": 48}
